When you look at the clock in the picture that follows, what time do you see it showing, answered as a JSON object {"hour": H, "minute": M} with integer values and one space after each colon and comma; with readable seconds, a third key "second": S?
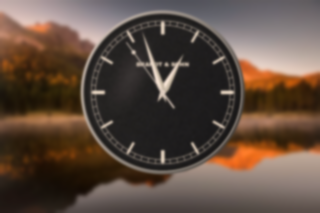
{"hour": 12, "minute": 56, "second": 54}
